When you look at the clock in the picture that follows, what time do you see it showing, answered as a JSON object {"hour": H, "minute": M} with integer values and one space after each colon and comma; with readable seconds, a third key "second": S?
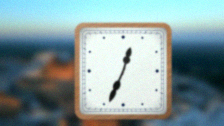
{"hour": 12, "minute": 34}
